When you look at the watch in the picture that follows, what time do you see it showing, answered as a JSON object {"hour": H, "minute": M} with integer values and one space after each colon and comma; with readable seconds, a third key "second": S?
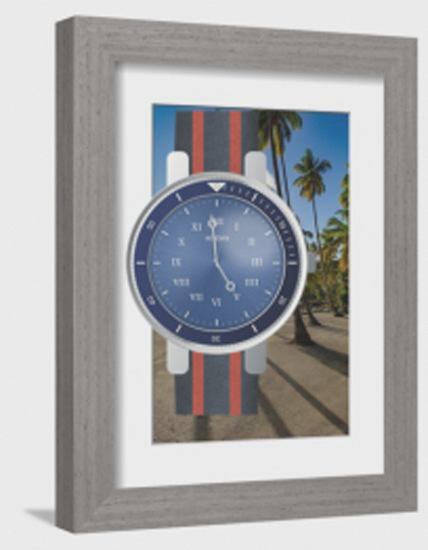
{"hour": 4, "minute": 59}
